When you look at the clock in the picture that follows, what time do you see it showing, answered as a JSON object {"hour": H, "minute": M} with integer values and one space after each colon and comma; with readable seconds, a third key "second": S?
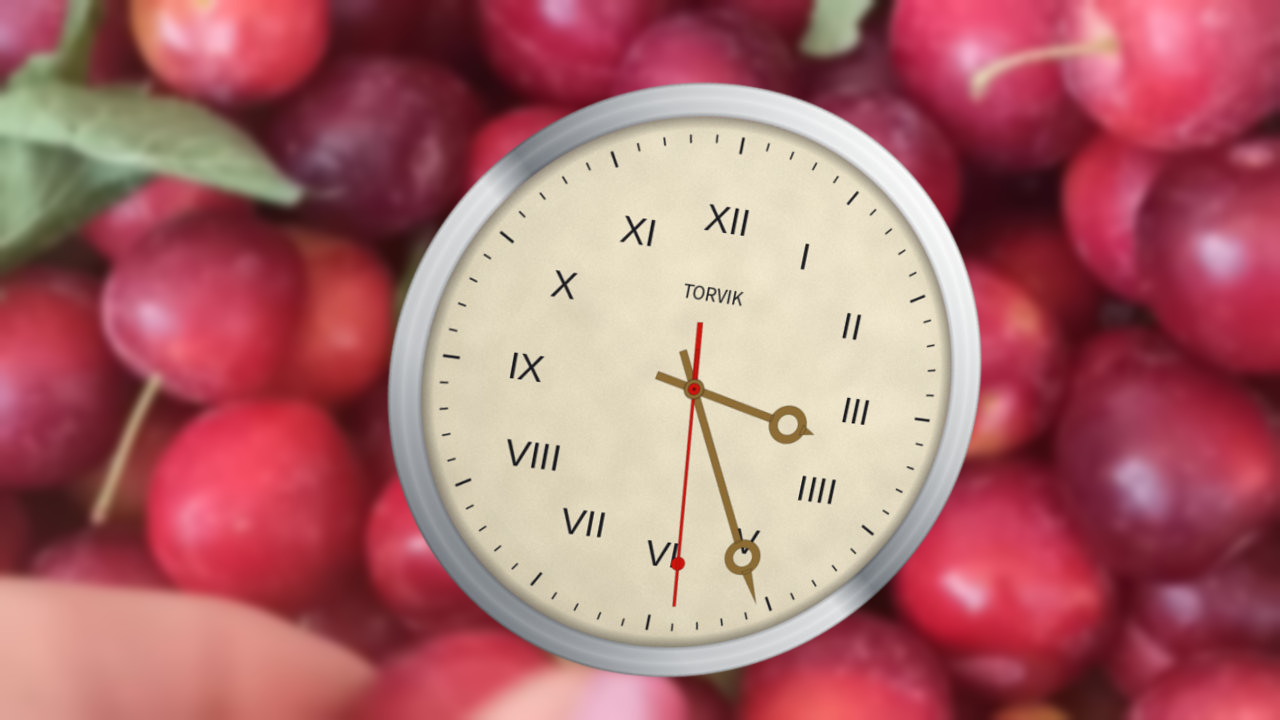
{"hour": 3, "minute": 25, "second": 29}
